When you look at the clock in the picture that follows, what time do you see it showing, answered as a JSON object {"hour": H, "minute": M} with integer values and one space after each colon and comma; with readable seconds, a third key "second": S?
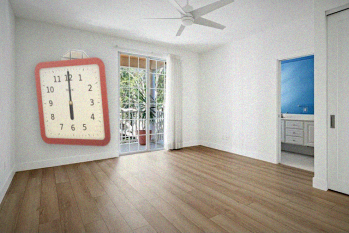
{"hour": 6, "minute": 0}
